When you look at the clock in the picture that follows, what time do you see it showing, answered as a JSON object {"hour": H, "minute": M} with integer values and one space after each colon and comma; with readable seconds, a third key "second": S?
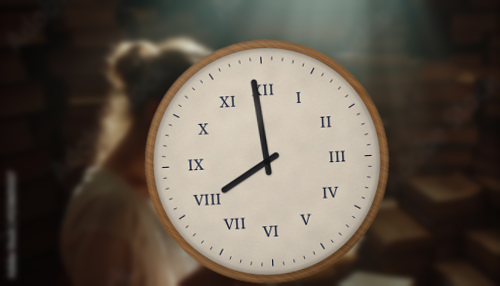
{"hour": 7, "minute": 59}
